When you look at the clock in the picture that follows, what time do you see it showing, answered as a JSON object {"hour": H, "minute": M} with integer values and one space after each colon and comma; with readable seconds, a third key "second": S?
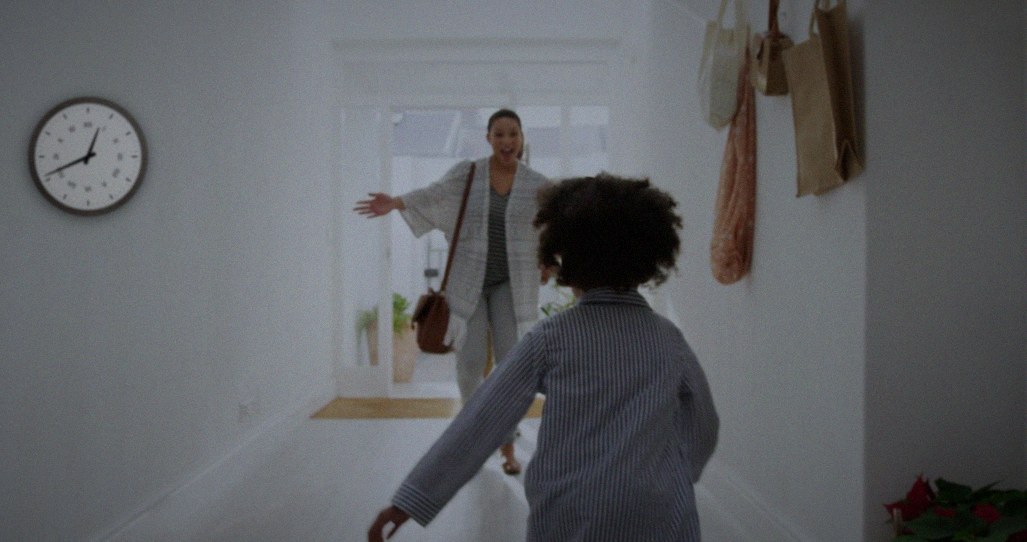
{"hour": 12, "minute": 41}
